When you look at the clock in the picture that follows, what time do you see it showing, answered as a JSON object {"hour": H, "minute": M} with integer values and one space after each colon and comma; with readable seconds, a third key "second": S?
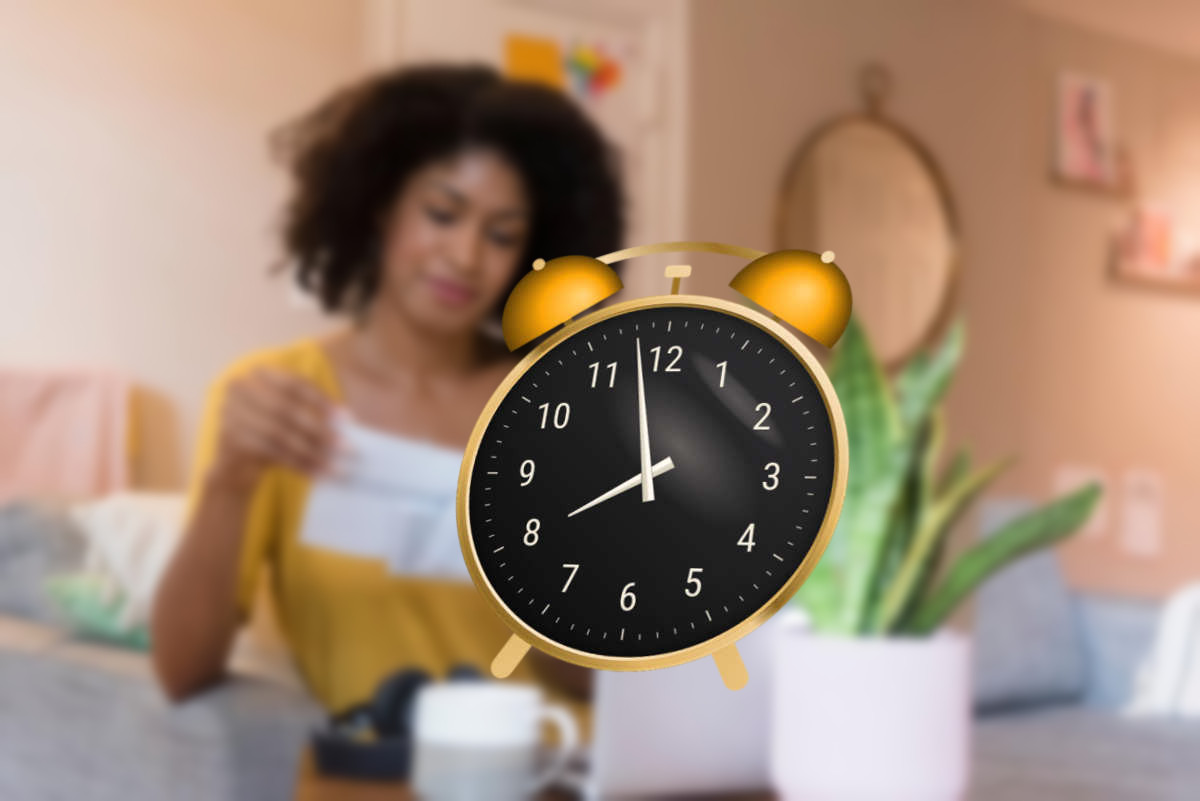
{"hour": 7, "minute": 58}
